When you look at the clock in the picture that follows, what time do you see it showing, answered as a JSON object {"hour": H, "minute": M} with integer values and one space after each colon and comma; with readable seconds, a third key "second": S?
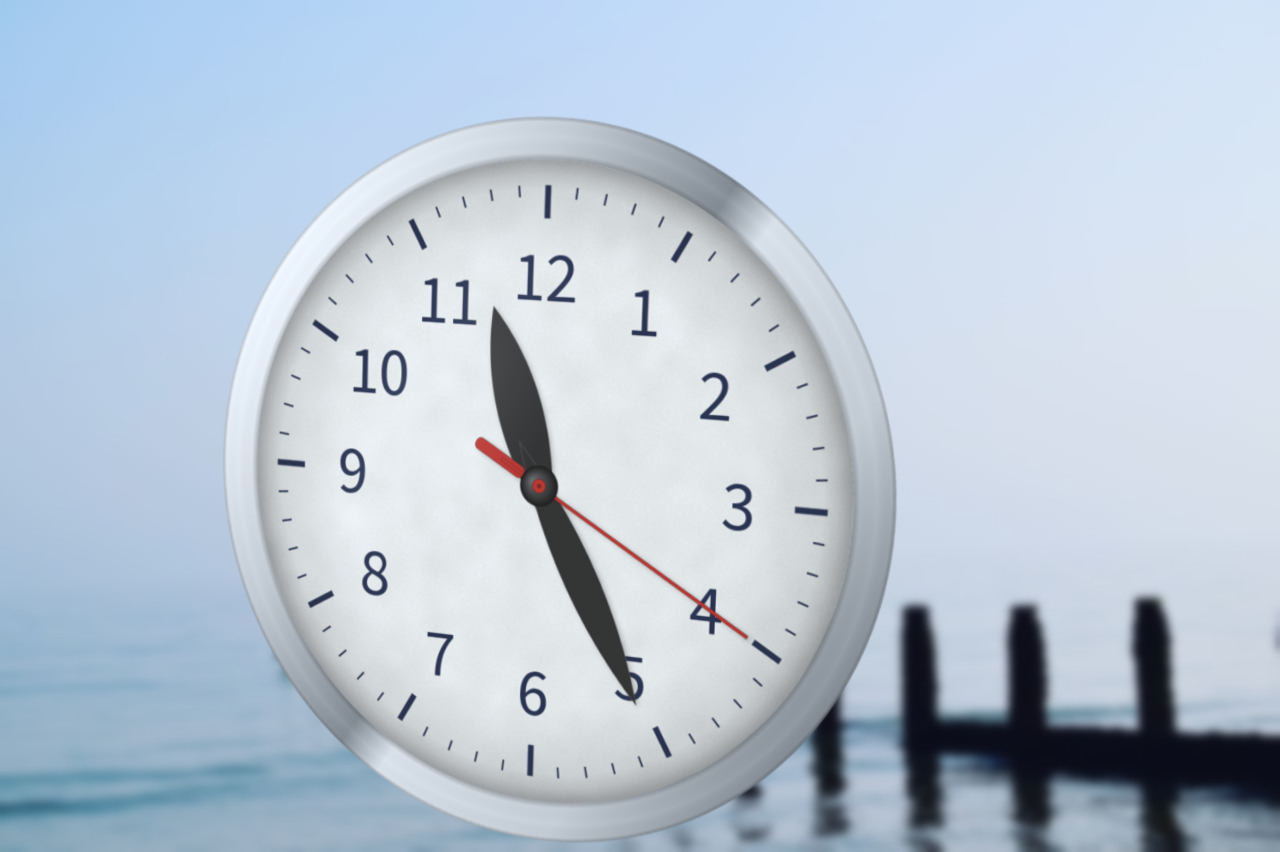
{"hour": 11, "minute": 25, "second": 20}
